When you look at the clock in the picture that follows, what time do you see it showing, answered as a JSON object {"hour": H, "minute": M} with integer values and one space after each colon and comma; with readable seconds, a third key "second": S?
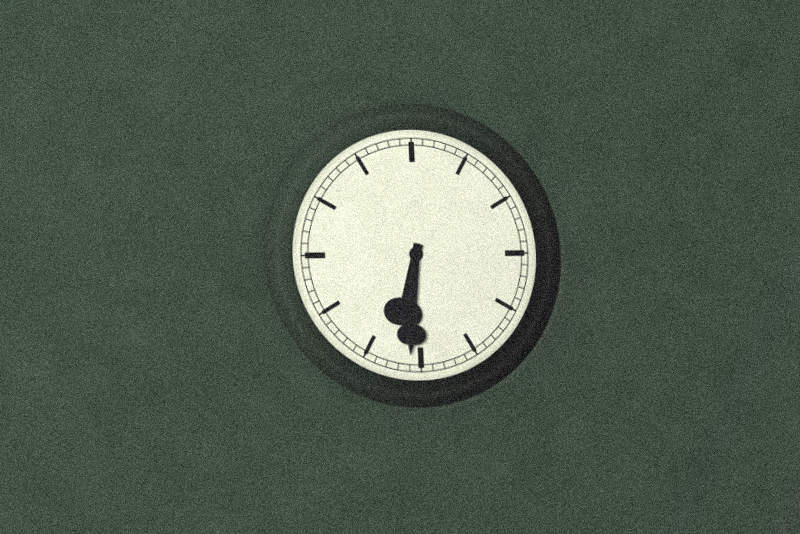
{"hour": 6, "minute": 31}
